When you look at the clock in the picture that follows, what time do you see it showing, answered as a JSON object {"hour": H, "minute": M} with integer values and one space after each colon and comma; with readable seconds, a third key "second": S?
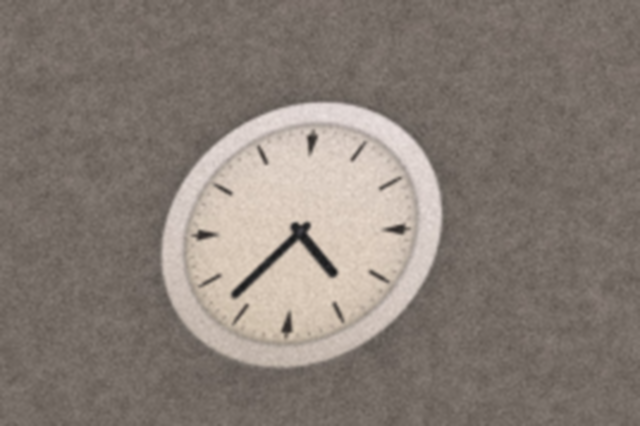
{"hour": 4, "minute": 37}
